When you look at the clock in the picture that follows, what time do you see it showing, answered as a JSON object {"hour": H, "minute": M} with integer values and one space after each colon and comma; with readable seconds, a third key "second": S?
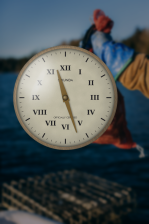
{"hour": 11, "minute": 27}
